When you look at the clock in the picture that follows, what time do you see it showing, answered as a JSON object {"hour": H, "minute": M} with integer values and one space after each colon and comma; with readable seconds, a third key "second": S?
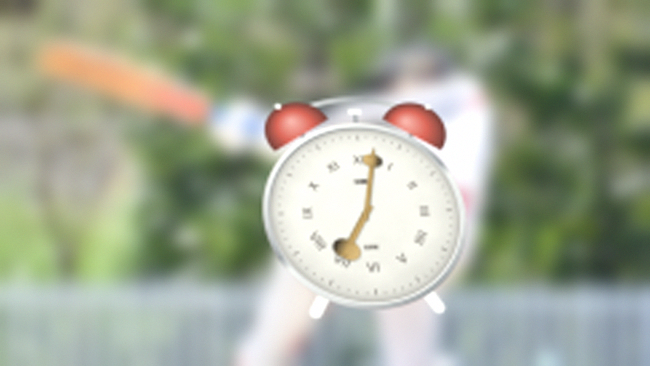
{"hour": 7, "minute": 2}
